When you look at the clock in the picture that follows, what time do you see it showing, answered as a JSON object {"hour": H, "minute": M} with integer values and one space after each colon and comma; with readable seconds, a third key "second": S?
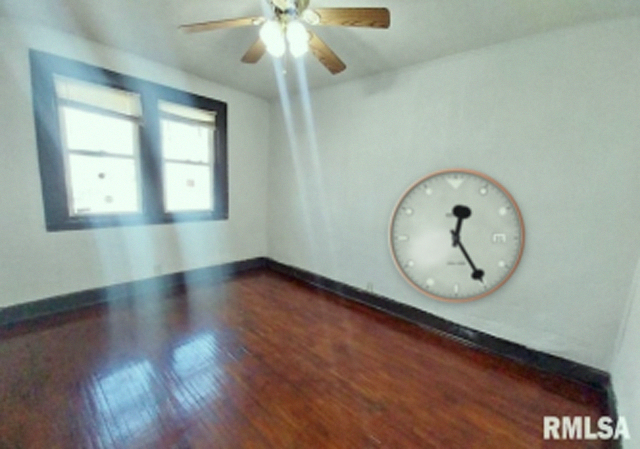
{"hour": 12, "minute": 25}
